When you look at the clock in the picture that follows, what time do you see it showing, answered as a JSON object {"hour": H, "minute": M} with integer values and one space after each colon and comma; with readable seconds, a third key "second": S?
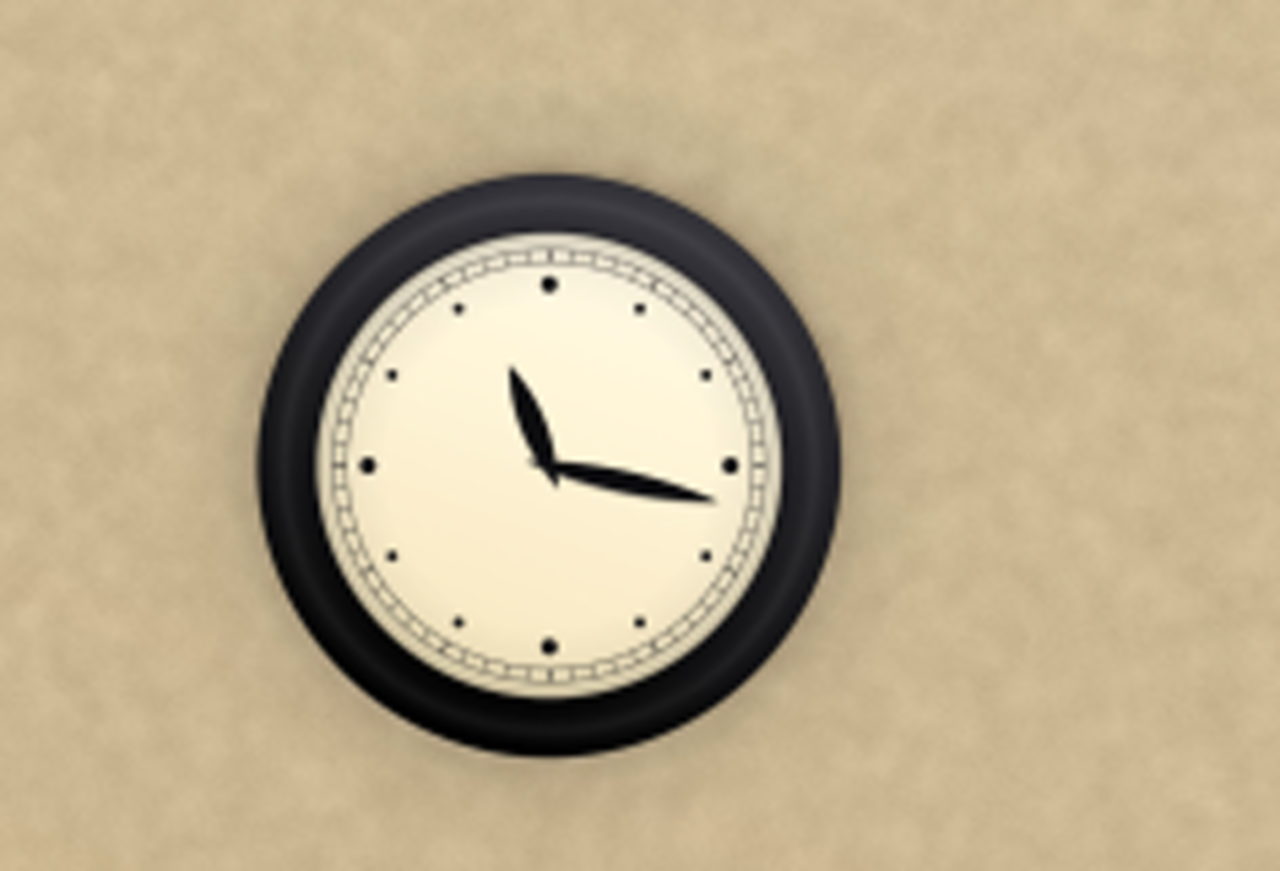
{"hour": 11, "minute": 17}
